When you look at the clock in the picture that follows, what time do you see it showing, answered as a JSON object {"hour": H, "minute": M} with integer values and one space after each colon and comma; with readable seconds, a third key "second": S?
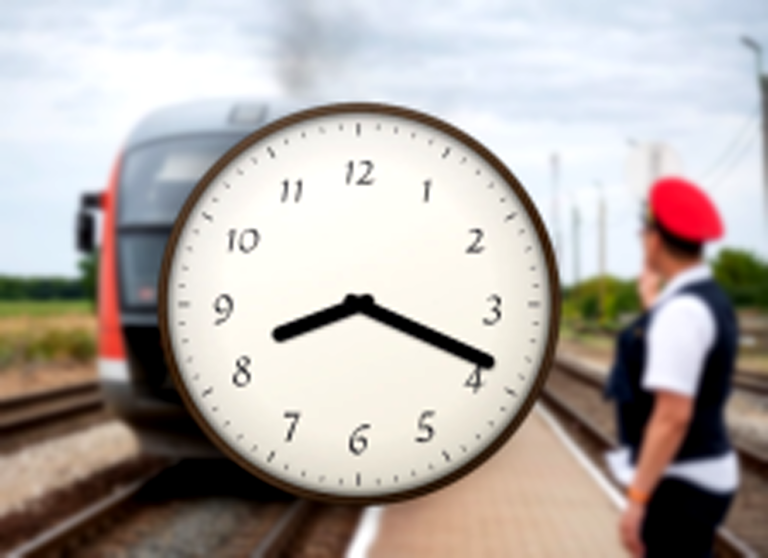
{"hour": 8, "minute": 19}
